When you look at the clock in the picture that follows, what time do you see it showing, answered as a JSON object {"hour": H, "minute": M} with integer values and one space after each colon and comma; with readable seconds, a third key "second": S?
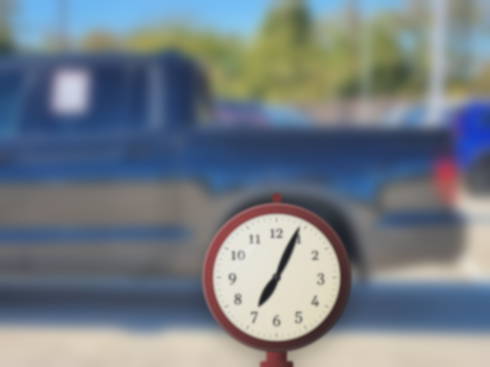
{"hour": 7, "minute": 4}
